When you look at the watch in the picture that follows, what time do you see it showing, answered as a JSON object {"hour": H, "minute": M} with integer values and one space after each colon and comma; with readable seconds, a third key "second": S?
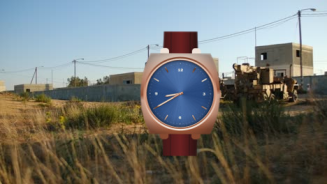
{"hour": 8, "minute": 40}
